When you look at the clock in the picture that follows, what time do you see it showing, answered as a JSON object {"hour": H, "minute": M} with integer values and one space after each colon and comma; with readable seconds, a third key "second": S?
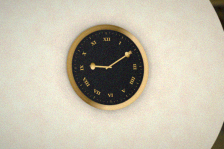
{"hour": 9, "minute": 10}
